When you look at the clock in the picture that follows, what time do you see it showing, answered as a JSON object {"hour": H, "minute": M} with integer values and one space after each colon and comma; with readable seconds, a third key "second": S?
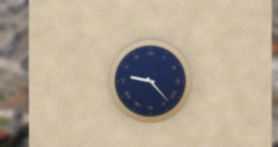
{"hour": 9, "minute": 23}
